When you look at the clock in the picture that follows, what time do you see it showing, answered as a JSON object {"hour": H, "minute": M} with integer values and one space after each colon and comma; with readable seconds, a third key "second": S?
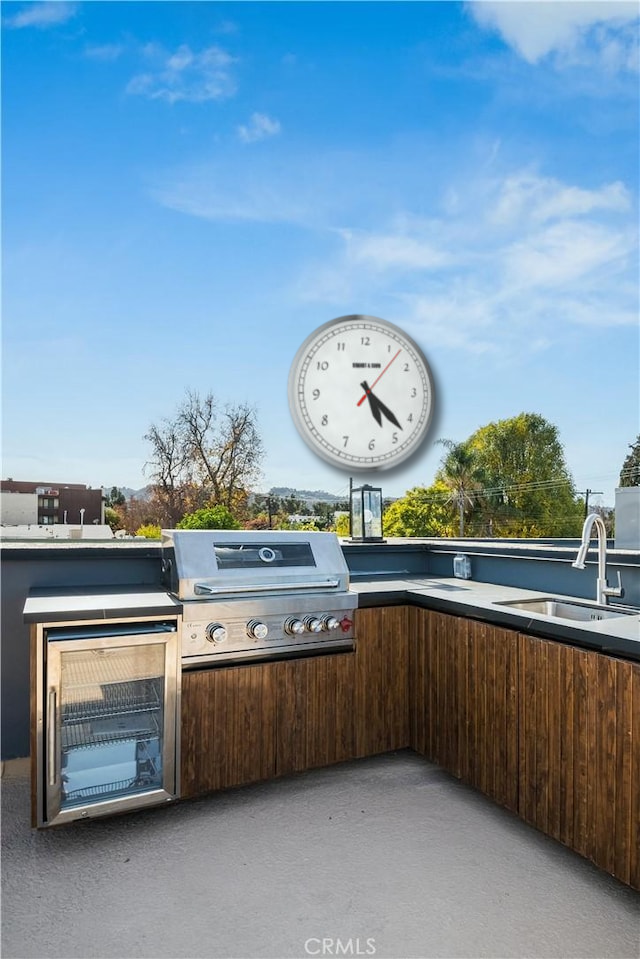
{"hour": 5, "minute": 23, "second": 7}
